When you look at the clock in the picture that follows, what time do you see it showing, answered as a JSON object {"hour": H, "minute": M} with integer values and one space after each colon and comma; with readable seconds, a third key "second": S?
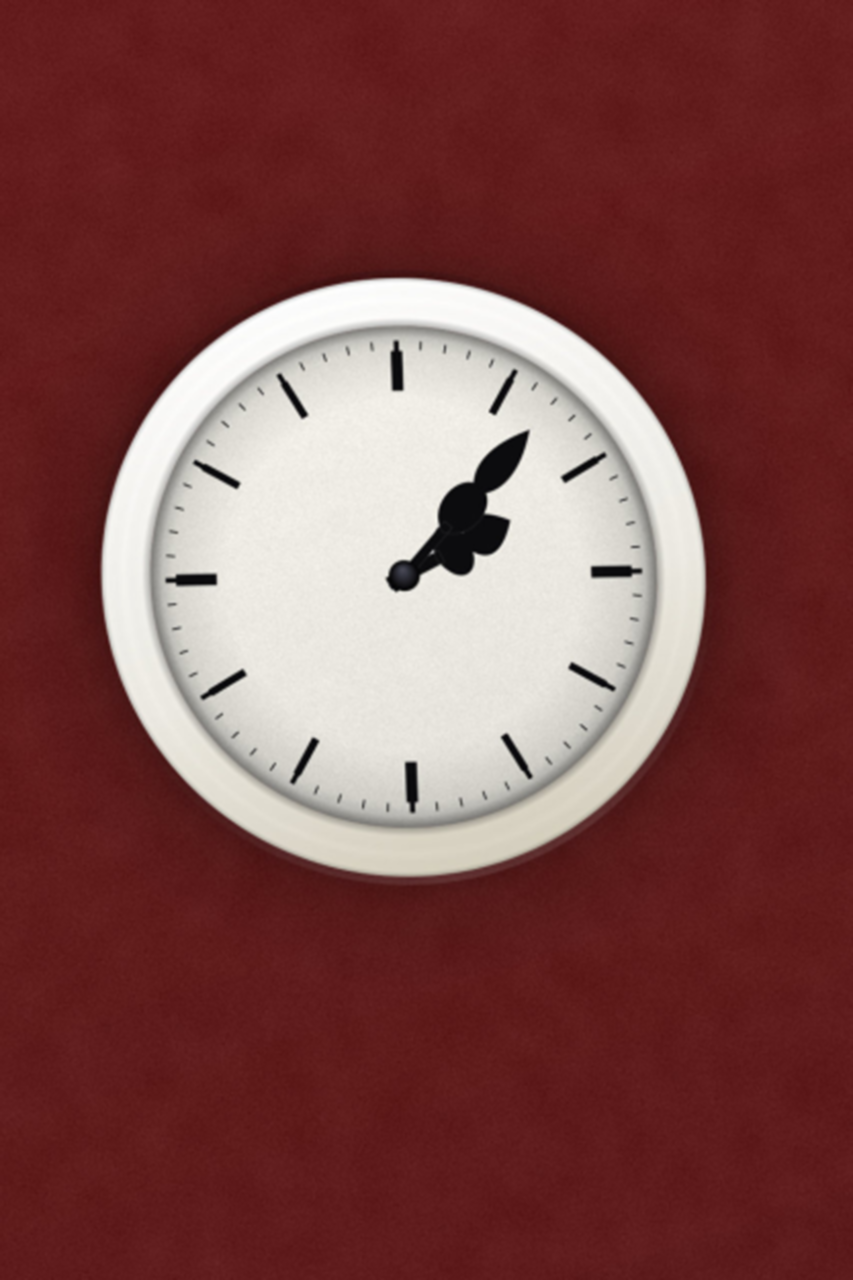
{"hour": 2, "minute": 7}
